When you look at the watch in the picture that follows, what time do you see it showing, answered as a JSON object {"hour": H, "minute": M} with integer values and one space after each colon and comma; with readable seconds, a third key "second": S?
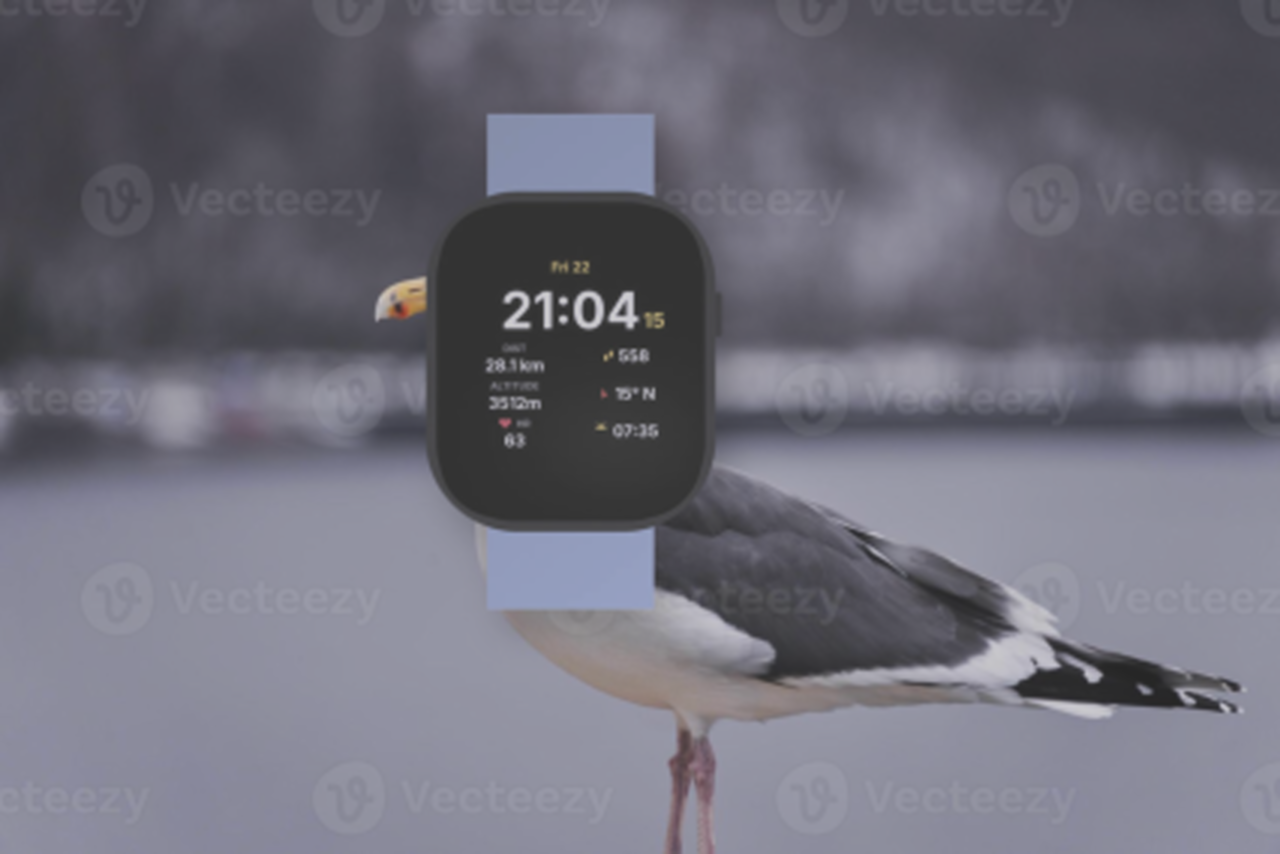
{"hour": 21, "minute": 4}
